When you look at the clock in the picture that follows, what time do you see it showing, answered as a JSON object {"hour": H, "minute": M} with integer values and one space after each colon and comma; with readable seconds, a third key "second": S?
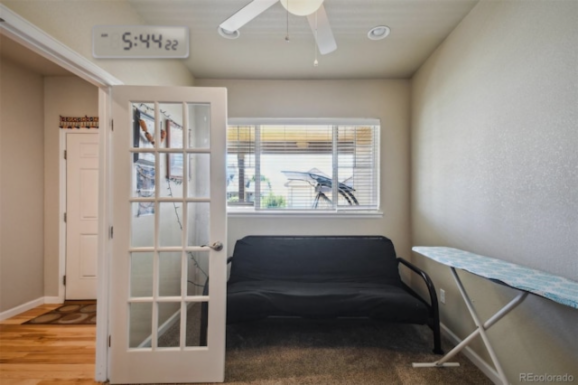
{"hour": 5, "minute": 44}
